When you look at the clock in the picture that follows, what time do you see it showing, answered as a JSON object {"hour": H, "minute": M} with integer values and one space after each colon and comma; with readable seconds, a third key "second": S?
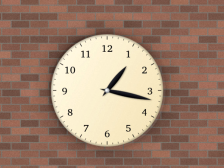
{"hour": 1, "minute": 17}
